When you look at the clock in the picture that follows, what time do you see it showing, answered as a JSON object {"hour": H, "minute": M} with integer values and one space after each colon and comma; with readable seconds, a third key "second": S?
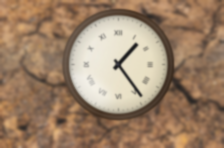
{"hour": 1, "minute": 24}
